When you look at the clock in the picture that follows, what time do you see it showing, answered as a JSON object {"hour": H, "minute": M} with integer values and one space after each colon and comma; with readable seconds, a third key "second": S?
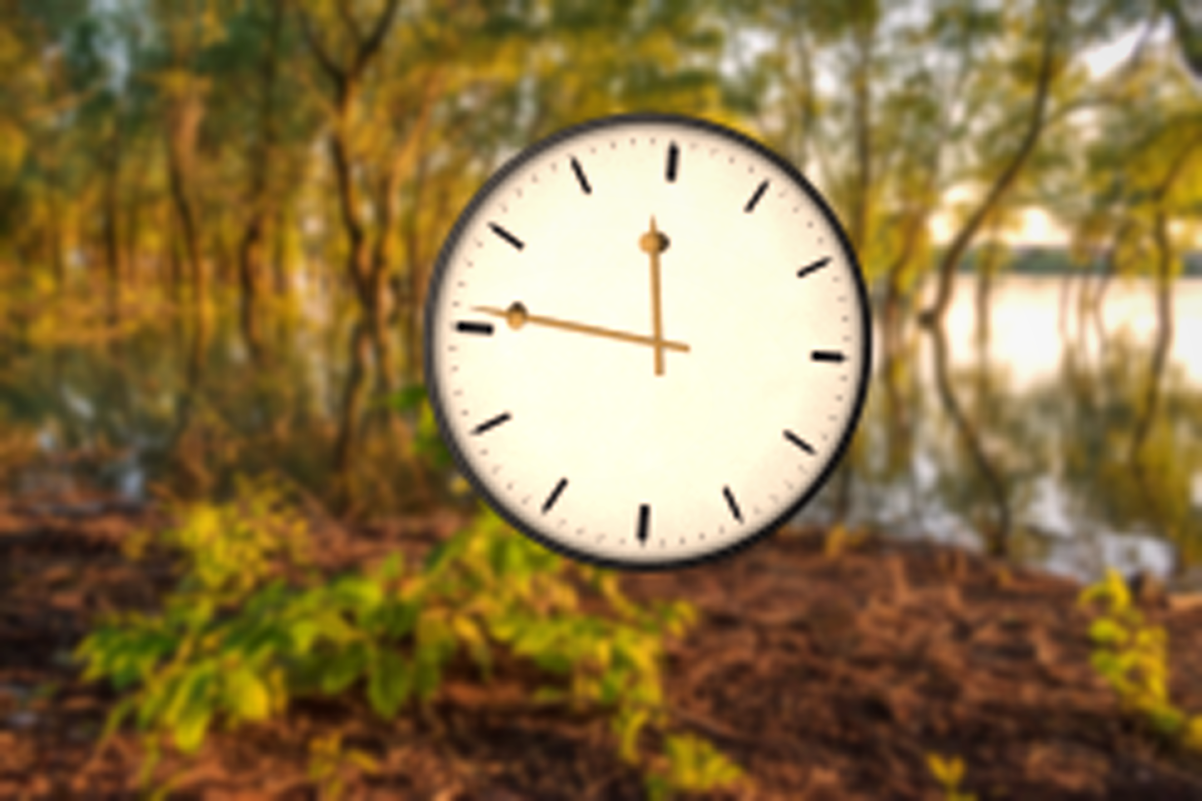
{"hour": 11, "minute": 46}
